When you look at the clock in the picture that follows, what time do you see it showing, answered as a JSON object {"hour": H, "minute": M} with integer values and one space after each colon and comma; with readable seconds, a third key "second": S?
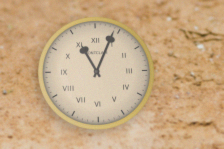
{"hour": 11, "minute": 4}
